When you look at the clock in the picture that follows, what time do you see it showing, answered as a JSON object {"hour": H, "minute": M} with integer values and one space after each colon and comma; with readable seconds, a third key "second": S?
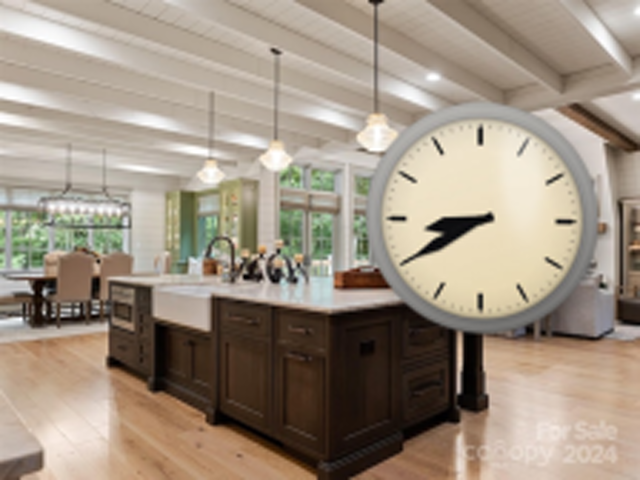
{"hour": 8, "minute": 40}
